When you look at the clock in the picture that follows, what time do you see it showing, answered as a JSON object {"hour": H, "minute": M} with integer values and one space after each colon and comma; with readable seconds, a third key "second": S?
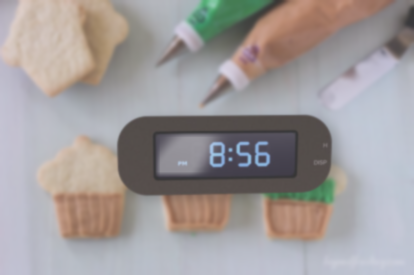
{"hour": 8, "minute": 56}
